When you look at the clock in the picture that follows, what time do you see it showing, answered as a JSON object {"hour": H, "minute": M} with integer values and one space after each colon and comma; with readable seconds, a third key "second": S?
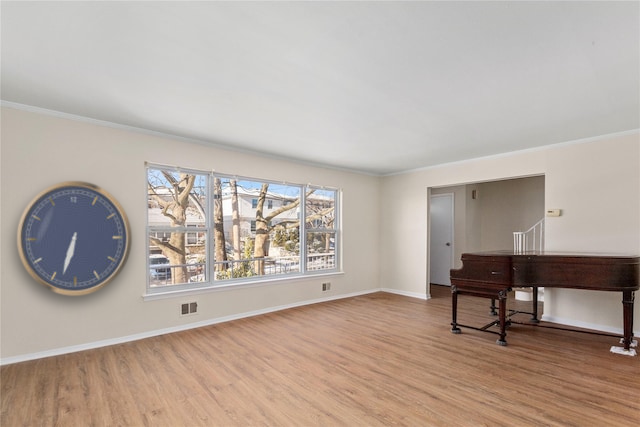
{"hour": 6, "minute": 33}
